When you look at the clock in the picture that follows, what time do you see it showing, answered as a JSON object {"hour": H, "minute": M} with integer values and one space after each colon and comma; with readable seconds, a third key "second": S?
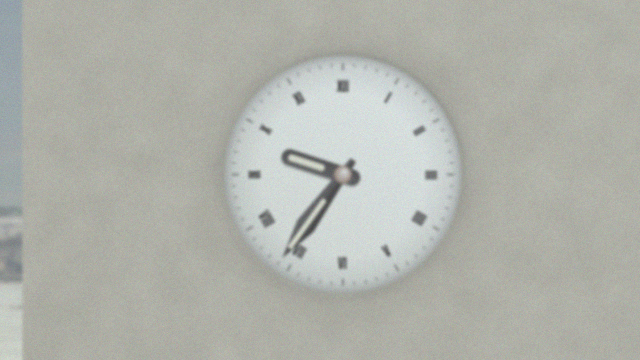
{"hour": 9, "minute": 36}
